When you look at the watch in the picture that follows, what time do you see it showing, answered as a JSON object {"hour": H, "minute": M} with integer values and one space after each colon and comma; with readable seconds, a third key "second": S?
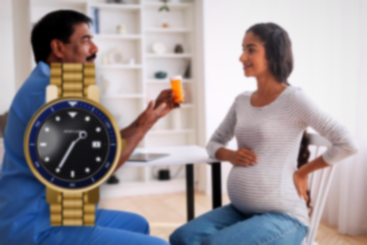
{"hour": 1, "minute": 35}
